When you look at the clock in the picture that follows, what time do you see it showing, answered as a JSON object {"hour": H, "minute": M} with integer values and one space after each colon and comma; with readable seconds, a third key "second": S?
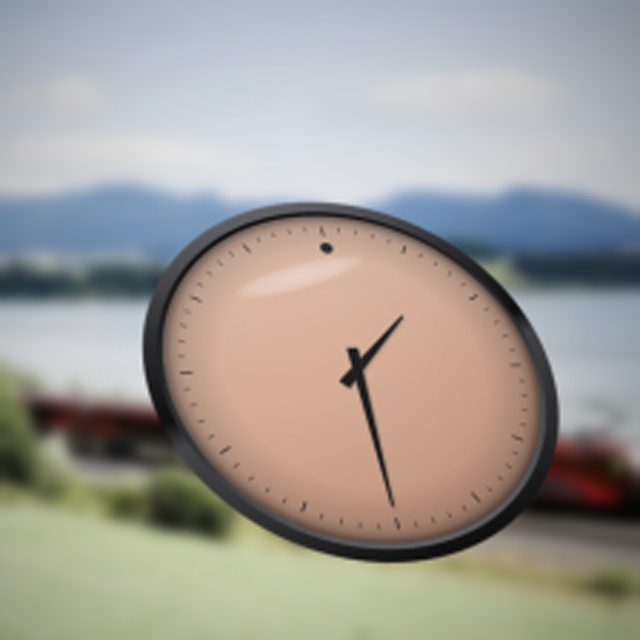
{"hour": 1, "minute": 30}
